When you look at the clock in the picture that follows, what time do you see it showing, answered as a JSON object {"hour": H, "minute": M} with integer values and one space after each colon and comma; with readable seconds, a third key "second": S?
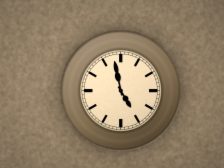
{"hour": 4, "minute": 58}
